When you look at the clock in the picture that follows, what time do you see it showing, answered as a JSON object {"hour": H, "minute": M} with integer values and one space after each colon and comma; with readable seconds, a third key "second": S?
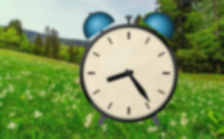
{"hour": 8, "minute": 24}
